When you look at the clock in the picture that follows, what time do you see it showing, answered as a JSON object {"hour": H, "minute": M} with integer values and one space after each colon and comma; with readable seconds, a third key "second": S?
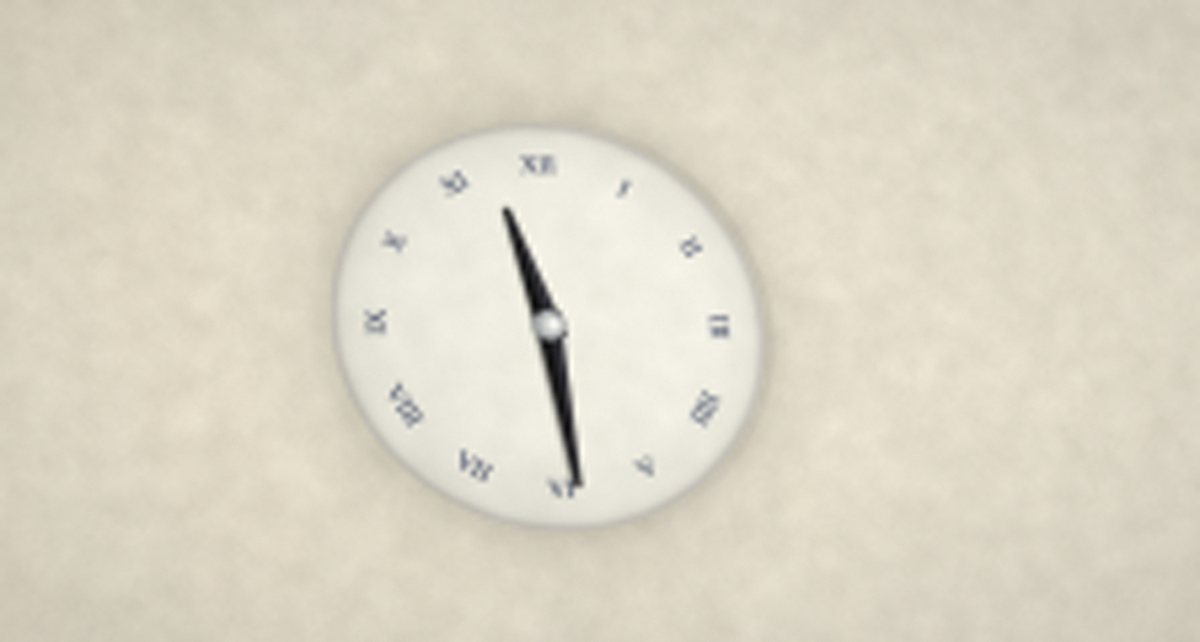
{"hour": 11, "minute": 29}
